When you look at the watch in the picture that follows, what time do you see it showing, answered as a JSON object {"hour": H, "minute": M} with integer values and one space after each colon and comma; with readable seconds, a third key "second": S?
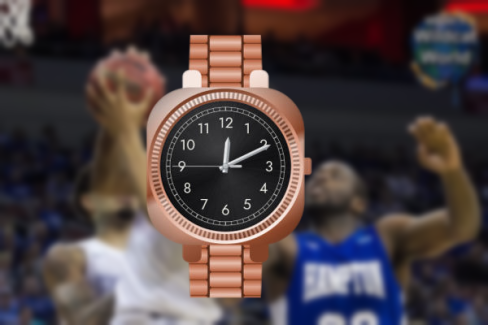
{"hour": 12, "minute": 10, "second": 45}
